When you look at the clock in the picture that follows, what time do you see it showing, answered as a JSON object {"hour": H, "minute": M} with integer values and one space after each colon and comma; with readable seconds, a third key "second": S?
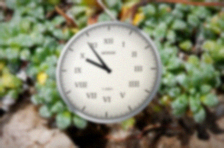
{"hour": 9, "minute": 54}
